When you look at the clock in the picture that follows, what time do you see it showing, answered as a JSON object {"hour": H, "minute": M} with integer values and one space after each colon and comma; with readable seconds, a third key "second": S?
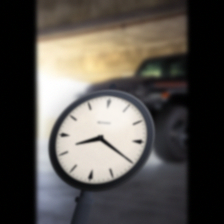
{"hour": 8, "minute": 20}
